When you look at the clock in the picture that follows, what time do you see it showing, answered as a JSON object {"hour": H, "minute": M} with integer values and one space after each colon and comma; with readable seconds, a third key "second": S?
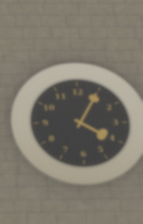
{"hour": 4, "minute": 5}
